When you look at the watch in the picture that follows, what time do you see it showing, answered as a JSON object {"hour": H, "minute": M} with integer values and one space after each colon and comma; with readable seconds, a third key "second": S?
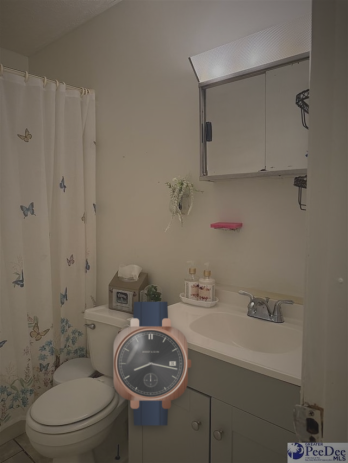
{"hour": 8, "minute": 17}
